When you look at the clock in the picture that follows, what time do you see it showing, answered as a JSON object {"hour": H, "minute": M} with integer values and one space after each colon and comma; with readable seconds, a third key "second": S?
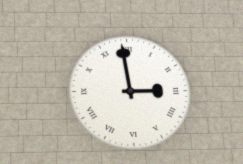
{"hour": 2, "minute": 59}
